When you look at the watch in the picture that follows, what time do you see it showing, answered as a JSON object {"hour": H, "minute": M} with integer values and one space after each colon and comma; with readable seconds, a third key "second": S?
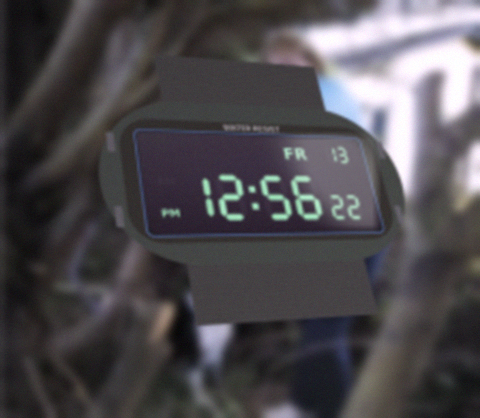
{"hour": 12, "minute": 56, "second": 22}
